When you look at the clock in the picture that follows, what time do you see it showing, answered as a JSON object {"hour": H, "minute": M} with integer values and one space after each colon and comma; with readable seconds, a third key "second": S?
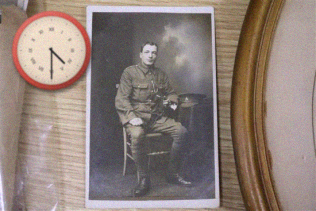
{"hour": 4, "minute": 30}
